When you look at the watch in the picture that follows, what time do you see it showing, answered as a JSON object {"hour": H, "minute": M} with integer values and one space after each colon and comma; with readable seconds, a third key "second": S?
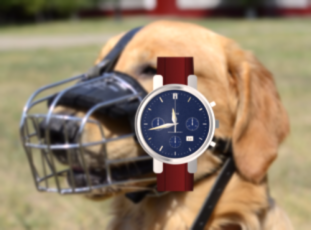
{"hour": 11, "minute": 43}
